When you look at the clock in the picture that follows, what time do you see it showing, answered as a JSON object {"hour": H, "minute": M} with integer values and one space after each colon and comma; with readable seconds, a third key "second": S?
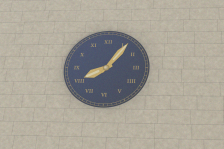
{"hour": 8, "minute": 6}
